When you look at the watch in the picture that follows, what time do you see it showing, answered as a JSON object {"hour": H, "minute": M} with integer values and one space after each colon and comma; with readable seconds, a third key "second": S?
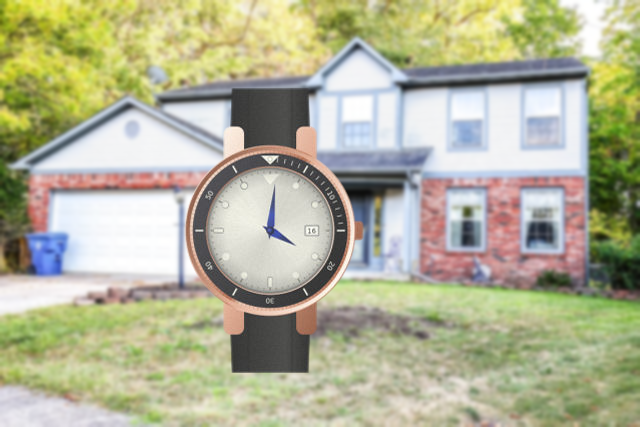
{"hour": 4, "minute": 1}
